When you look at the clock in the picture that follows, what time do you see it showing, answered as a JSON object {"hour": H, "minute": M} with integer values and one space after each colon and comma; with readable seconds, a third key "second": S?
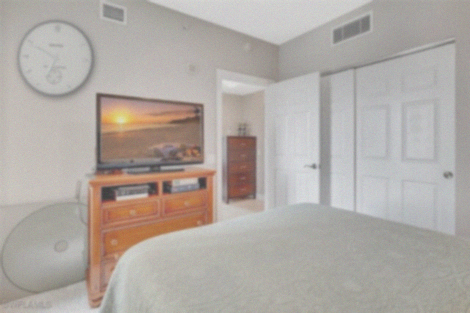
{"hour": 6, "minute": 49}
